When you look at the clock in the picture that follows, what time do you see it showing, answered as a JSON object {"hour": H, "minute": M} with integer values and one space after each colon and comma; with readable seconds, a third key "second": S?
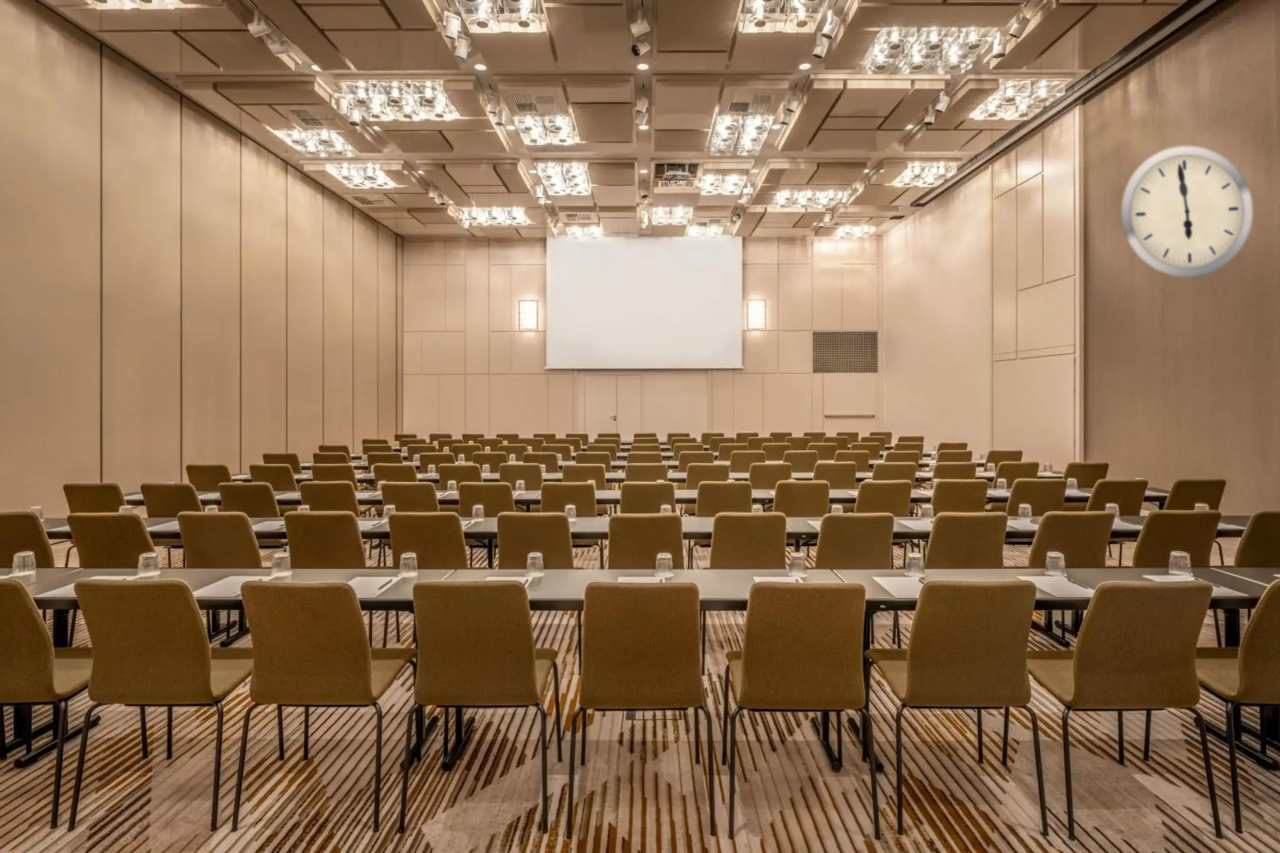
{"hour": 5, "minute": 59}
